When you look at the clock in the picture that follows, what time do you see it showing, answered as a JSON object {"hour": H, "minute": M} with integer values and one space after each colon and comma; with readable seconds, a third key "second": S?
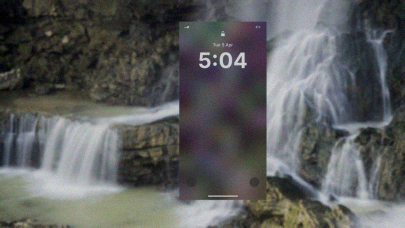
{"hour": 5, "minute": 4}
